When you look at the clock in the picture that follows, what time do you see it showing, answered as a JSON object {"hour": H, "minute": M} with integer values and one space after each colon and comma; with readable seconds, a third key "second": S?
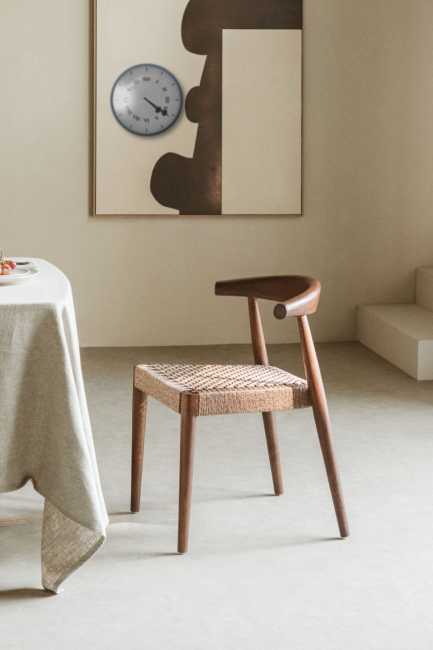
{"hour": 4, "minute": 21}
